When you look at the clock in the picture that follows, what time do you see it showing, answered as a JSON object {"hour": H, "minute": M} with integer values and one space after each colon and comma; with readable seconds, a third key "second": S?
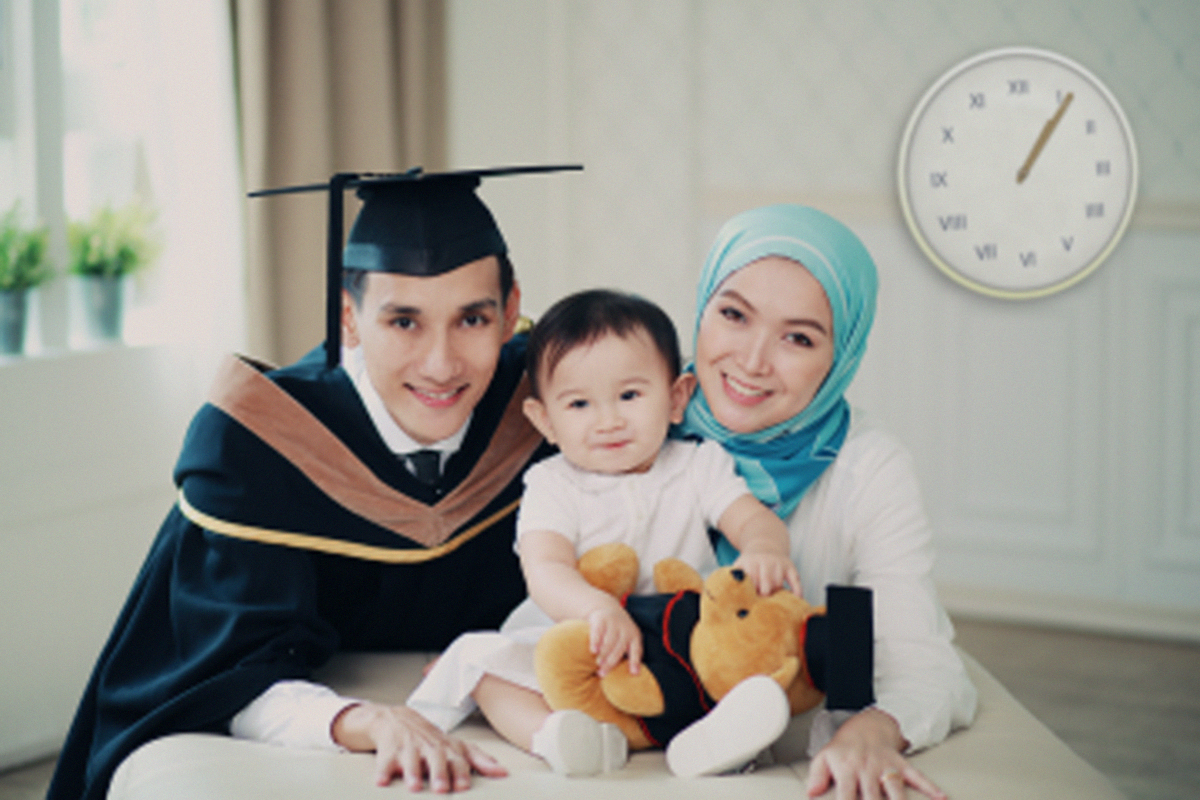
{"hour": 1, "minute": 6}
